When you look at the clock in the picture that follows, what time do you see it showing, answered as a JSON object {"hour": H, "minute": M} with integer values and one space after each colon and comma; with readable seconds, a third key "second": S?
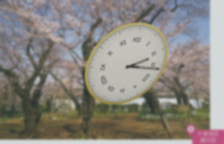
{"hour": 2, "minute": 16}
